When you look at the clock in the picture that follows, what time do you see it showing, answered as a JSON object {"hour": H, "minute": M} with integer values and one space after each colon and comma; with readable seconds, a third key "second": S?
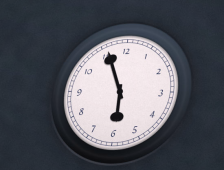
{"hour": 5, "minute": 56}
